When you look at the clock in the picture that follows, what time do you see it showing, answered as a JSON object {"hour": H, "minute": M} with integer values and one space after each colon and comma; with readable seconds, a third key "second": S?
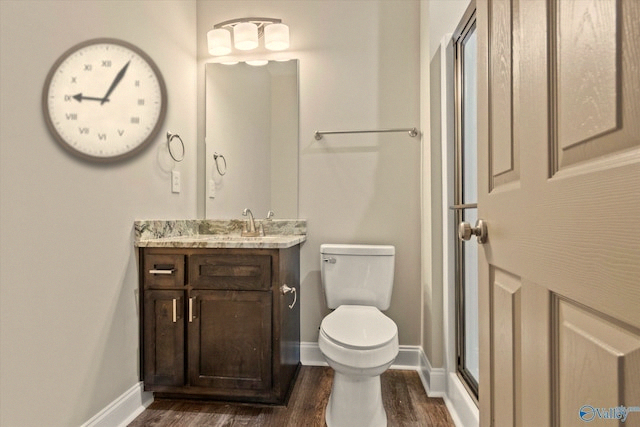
{"hour": 9, "minute": 5}
